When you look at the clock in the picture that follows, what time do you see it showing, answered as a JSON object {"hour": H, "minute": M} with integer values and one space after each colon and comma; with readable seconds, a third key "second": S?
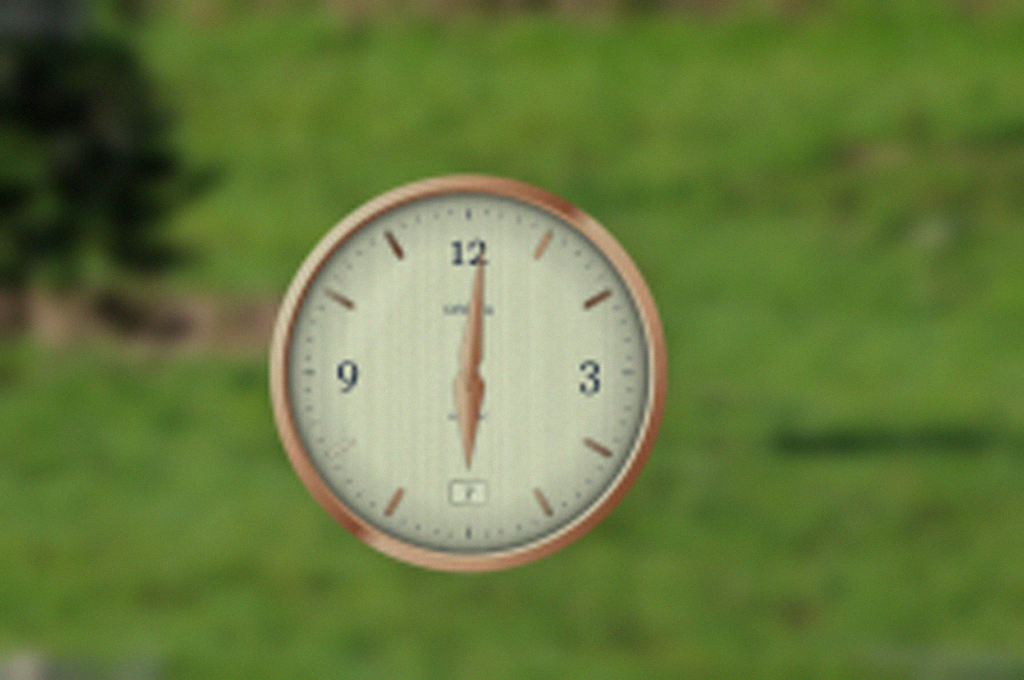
{"hour": 6, "minute": 1}
